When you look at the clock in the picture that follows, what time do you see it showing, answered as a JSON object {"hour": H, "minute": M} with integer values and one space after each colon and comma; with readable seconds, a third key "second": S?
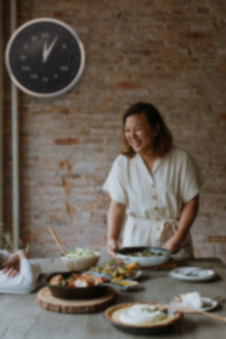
{"hour": 12, "minute": 5}
